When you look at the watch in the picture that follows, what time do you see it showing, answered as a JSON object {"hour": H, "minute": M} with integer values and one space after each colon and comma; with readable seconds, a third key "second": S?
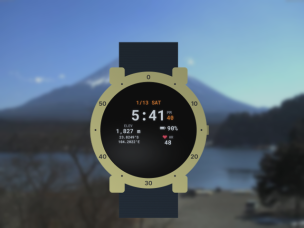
{"hour": 5, "minute": 41}
